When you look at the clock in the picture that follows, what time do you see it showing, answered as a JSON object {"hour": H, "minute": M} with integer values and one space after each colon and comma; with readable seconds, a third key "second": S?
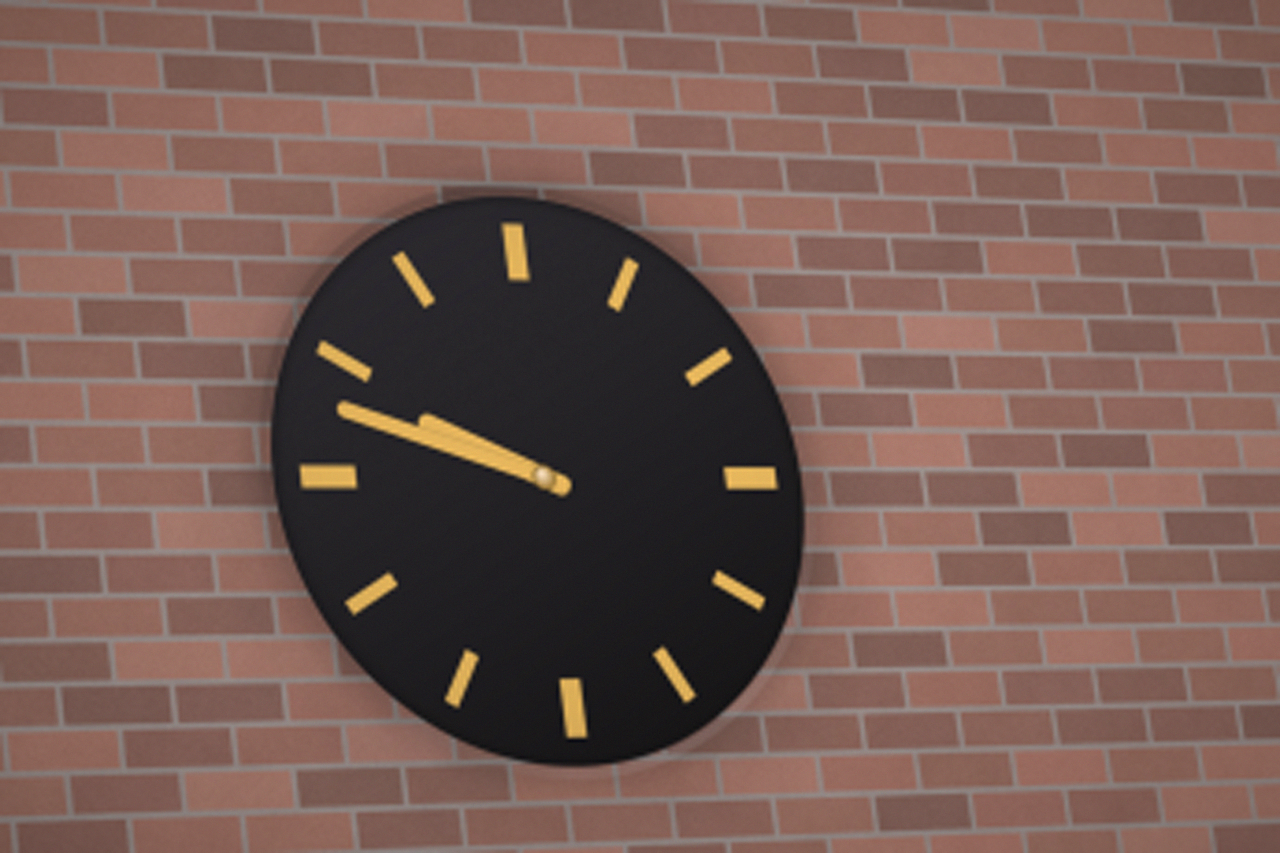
{"hour": 9, "minute": 48}
